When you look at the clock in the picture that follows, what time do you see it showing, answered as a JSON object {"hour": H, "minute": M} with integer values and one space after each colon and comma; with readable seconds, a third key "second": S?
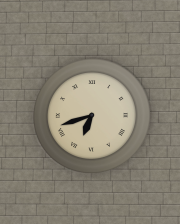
{"hour": 6, "minute": 42}
